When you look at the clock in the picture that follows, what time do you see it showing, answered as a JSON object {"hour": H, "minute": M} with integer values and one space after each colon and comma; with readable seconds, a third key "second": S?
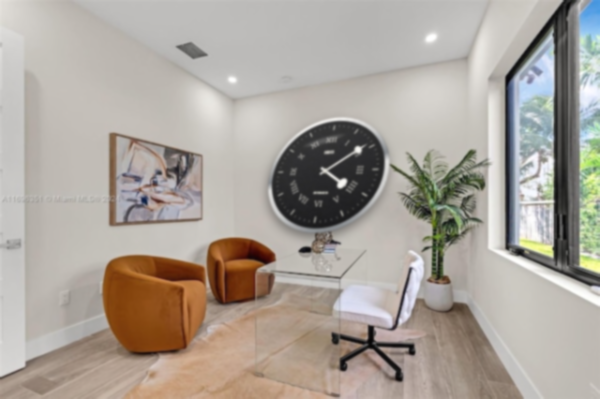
{"hour": 4, "minute": 9}
